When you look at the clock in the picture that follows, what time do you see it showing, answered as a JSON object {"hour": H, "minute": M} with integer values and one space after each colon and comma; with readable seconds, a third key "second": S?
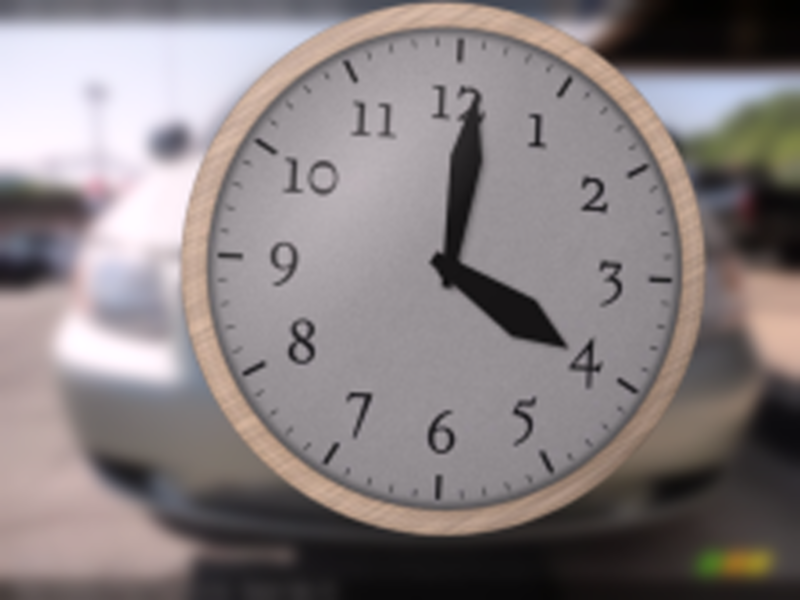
{"hour": 4, "minute": 1}
